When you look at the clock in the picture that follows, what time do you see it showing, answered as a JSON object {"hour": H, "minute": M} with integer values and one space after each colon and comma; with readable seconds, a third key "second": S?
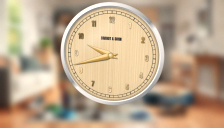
{"hour": 9, "minute": 42}
